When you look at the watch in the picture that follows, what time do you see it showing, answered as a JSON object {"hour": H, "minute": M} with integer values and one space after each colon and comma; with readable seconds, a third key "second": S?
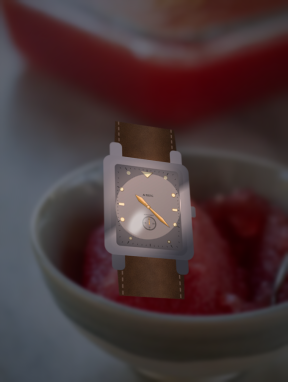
{"hour": 10, "minute": 22}
